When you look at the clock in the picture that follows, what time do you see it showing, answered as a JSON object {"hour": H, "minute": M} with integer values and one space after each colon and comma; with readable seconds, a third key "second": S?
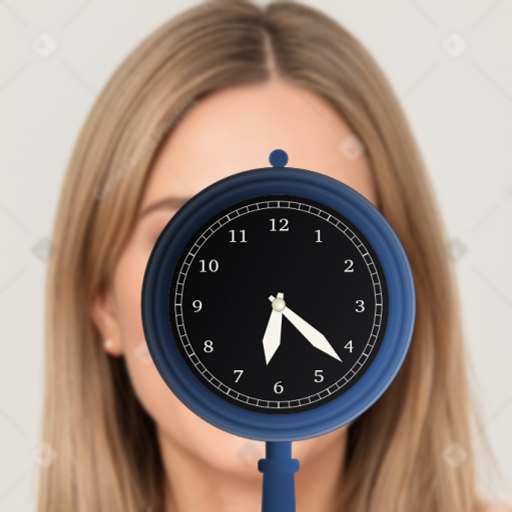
{"hour": 6, "minute": 22}
